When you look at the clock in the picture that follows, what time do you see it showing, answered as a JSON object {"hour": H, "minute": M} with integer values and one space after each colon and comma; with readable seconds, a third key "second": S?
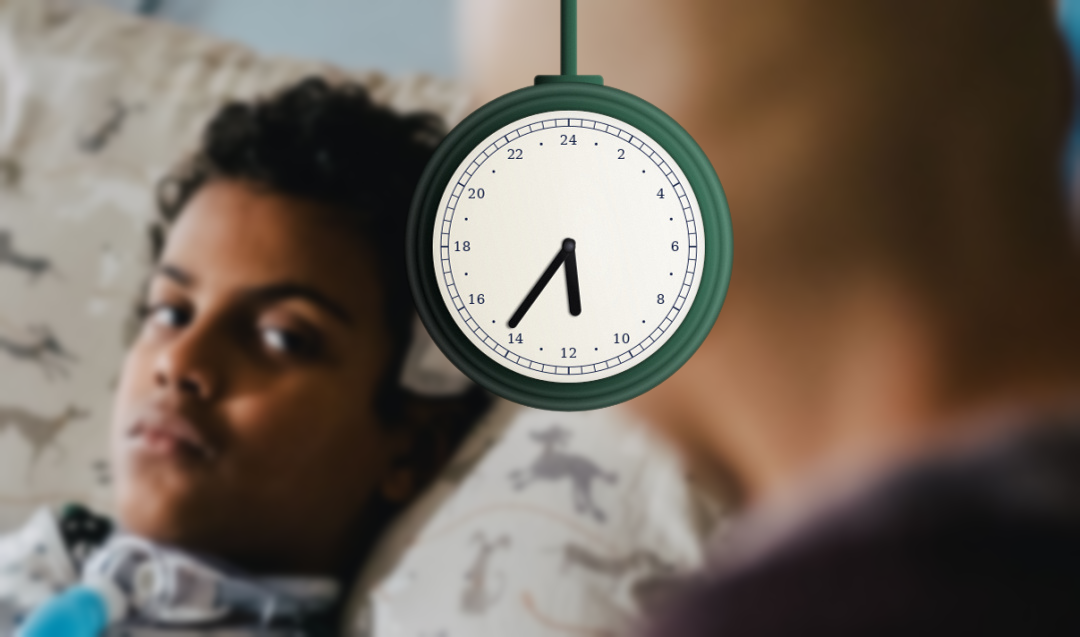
{"hour": 11, "minute": 36}
